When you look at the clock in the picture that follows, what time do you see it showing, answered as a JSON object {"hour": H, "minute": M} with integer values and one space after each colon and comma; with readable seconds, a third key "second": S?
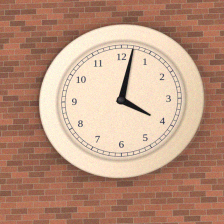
{"hour": 4, "minute": 2}
